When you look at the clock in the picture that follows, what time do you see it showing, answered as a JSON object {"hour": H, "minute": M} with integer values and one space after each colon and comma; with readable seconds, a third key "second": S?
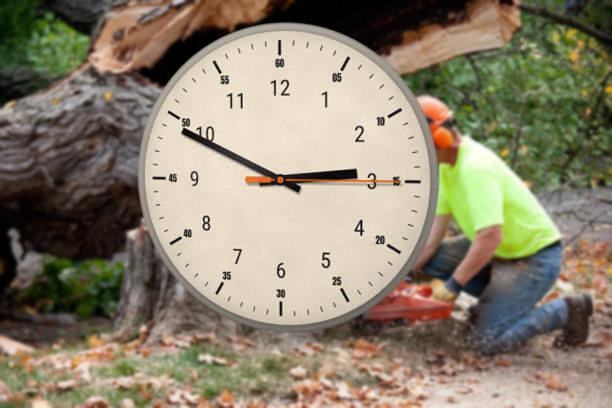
{"hour": 2, "minute": 49, "second": 15}
